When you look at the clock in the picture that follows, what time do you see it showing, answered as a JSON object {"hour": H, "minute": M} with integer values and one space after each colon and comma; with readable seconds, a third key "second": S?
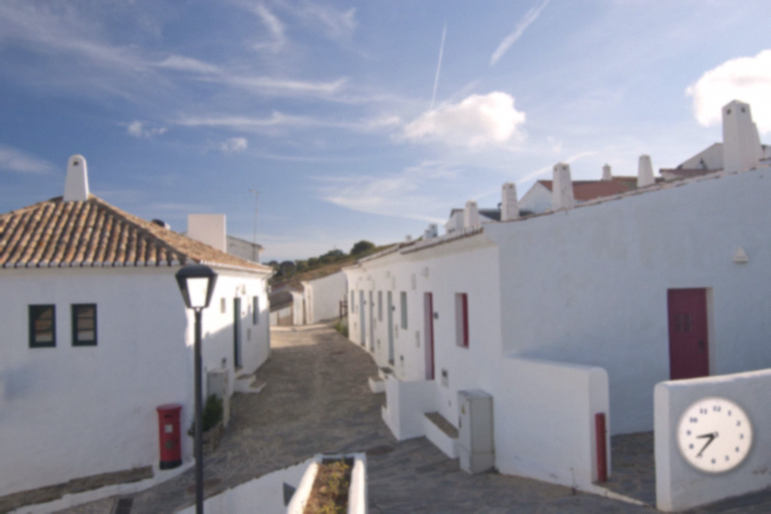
{"hour": 8, "minute": 36}
